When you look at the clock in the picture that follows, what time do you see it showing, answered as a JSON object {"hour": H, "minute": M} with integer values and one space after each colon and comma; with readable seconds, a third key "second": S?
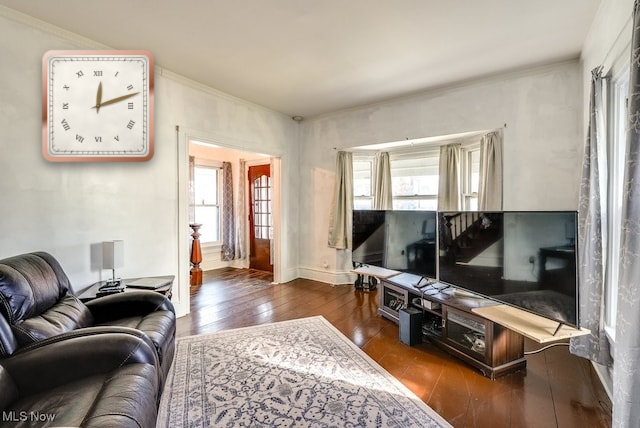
{"hour": 12, "minute": 12}
